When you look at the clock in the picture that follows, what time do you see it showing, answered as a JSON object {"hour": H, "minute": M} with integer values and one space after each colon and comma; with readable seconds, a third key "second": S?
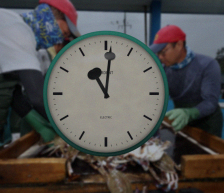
{"hour": 11, "minute": 1}
